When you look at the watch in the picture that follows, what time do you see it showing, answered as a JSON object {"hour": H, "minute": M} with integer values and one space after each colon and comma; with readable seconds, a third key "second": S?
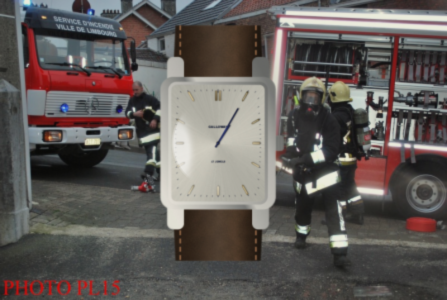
{"hour": 1, "minute": 5}
